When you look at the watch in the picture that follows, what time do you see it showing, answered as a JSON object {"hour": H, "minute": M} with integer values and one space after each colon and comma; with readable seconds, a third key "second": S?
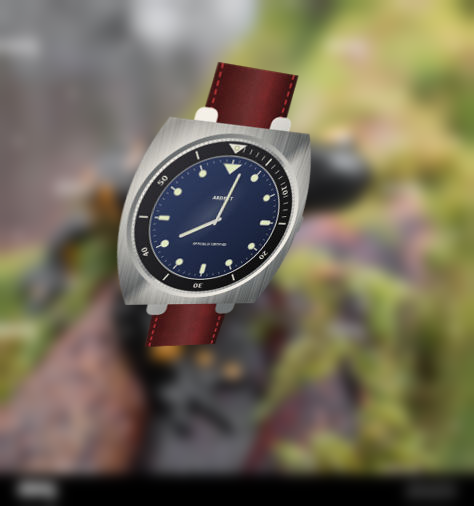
{"hour": 8, "minute": 2}
